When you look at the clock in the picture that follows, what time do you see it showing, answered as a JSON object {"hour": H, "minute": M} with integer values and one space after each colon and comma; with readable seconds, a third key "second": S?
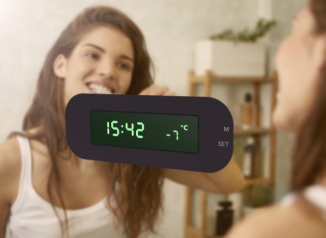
{"hour": 15, "minute": 42}
